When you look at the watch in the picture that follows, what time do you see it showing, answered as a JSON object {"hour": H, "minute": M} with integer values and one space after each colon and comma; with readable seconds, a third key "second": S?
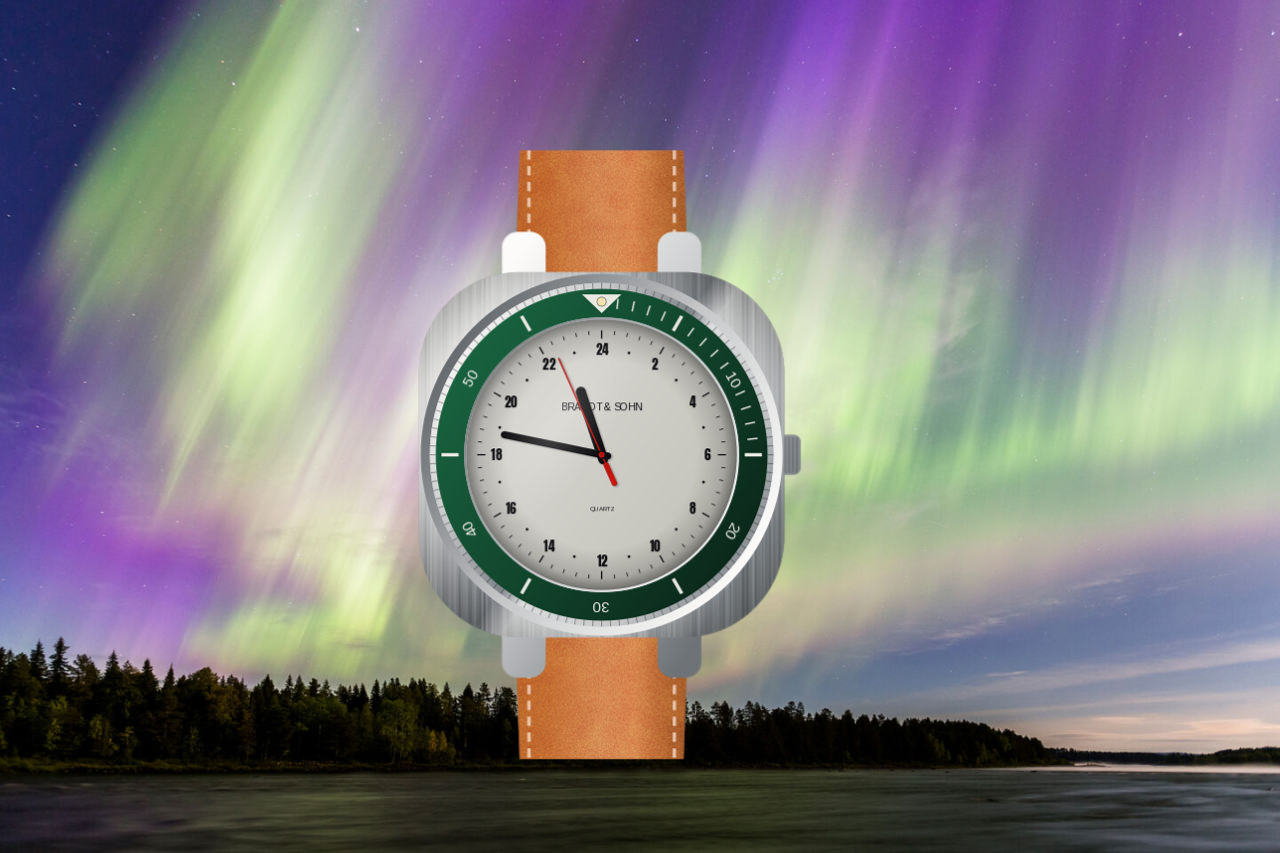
{"hour": 22, "minute": 46, "second": 56}
